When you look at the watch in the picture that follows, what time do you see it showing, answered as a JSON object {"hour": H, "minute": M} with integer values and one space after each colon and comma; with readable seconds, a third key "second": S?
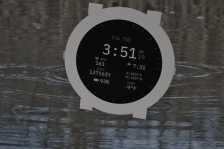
{"hour": 3, "minute": 51}
